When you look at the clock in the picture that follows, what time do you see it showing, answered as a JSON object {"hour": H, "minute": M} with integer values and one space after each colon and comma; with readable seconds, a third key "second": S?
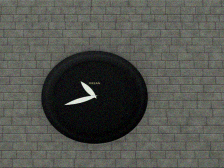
{"hour": 10, "minute": 42}
